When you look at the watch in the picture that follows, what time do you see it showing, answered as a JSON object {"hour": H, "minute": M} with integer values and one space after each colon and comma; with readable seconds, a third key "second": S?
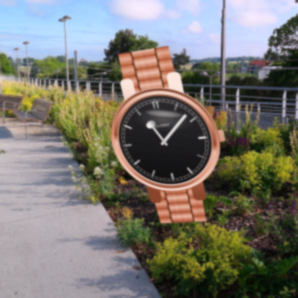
{"hour": 11, "minute": 8}
